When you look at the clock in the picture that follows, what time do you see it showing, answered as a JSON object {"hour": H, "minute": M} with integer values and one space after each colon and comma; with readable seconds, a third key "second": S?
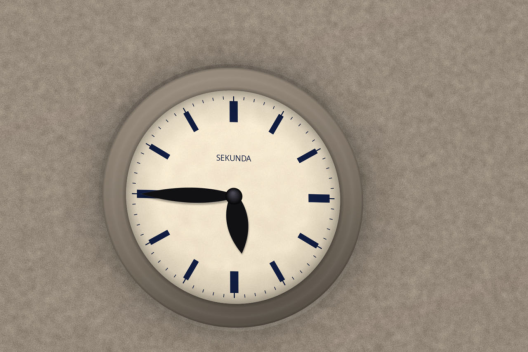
{"hour": 5, "minute": 45}
